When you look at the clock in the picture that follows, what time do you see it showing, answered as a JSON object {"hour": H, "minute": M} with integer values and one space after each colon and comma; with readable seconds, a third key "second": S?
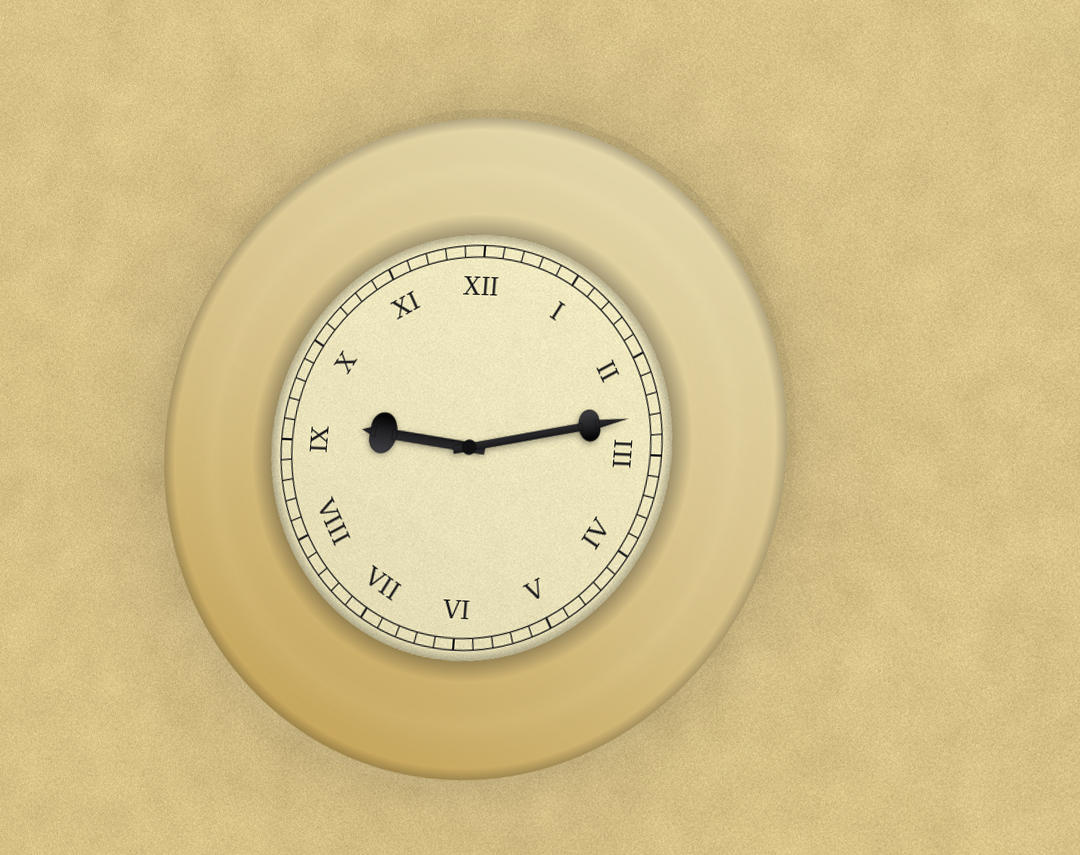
{"hour": 9, "minute": 13}
